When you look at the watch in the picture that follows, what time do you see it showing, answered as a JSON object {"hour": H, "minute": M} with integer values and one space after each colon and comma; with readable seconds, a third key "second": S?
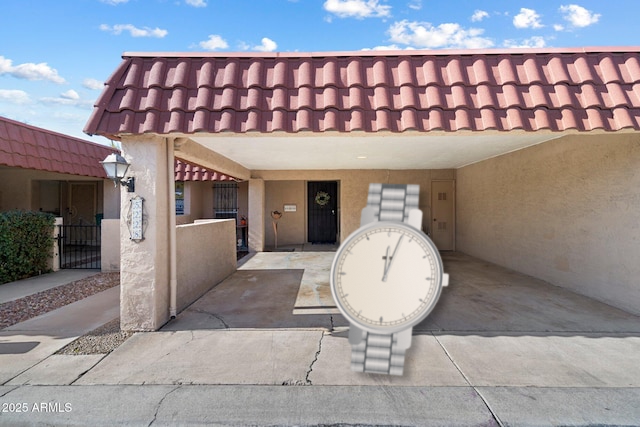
{"hour": 12, "minute": 3}
